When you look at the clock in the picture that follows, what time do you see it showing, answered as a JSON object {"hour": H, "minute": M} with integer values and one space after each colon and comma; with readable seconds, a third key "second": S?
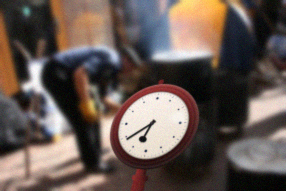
{"hour": 6, "minute": 39}
